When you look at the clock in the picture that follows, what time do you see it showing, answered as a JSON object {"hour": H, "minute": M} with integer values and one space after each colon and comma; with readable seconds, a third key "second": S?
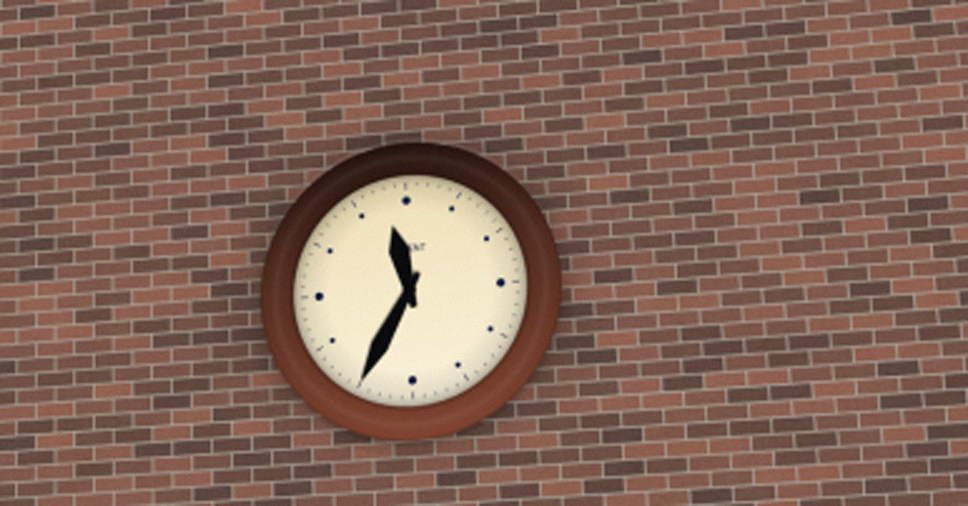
{"hour": 11, "minute": 35}
